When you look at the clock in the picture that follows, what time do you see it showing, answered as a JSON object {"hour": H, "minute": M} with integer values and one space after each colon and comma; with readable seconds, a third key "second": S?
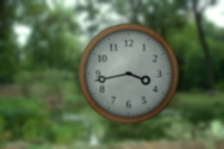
{"hour": 3, "minute": 43}
